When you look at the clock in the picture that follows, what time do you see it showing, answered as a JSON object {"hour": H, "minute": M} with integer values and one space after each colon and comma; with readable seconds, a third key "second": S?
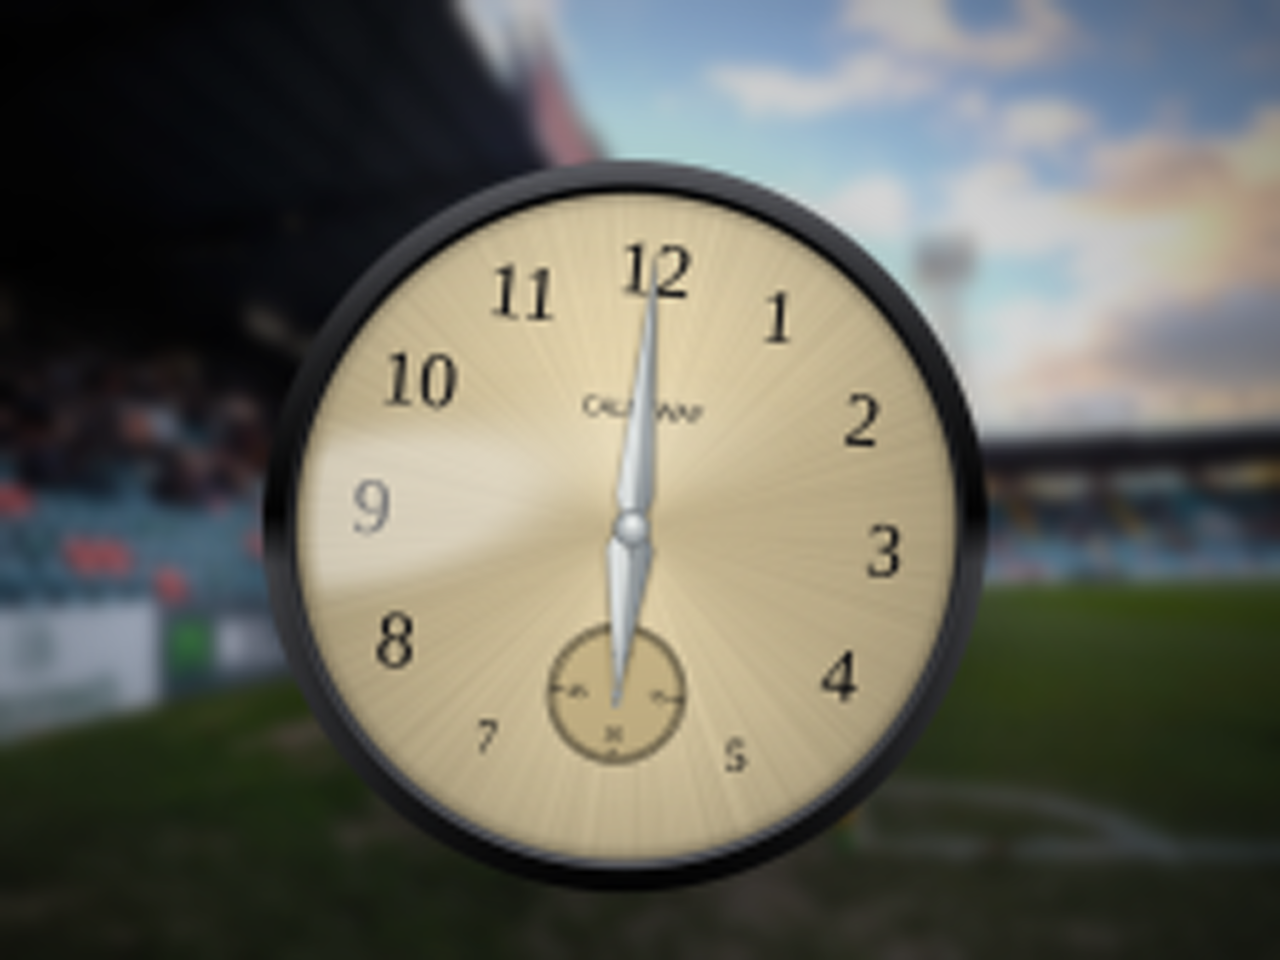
{"hour": 6, "minute": 0}
